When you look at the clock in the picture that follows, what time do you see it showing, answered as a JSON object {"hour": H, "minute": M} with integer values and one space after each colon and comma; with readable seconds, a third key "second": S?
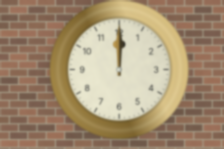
{"hour": 12, "minute": 0}
